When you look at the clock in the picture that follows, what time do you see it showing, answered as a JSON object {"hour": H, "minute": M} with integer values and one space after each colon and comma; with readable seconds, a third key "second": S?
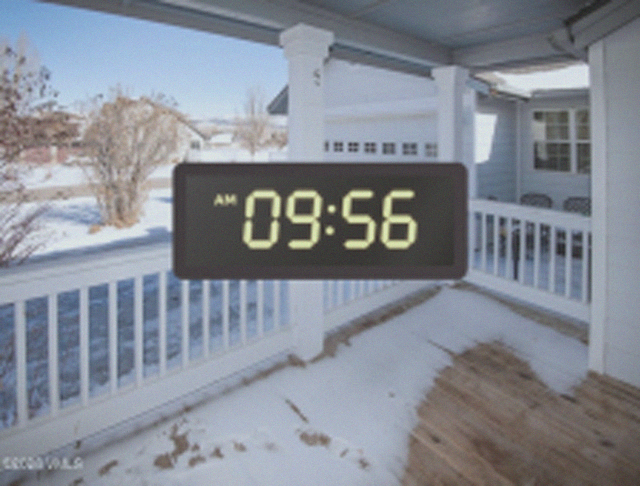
{"hour": 9, "minute": 56}
